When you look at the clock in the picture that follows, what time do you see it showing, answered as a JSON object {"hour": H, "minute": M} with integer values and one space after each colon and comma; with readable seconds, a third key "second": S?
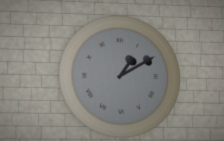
{"hour": 1, "minute": 10}
